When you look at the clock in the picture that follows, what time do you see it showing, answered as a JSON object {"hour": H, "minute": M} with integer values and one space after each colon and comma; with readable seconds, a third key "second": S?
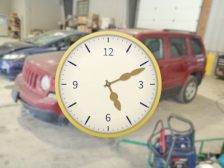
{"hour": 5, "minute": 11}
